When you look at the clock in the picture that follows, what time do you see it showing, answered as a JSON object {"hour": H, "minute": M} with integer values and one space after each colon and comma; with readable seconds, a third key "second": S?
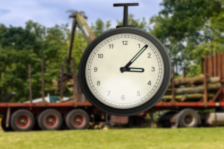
{"hour": 3, "minute": 7}
